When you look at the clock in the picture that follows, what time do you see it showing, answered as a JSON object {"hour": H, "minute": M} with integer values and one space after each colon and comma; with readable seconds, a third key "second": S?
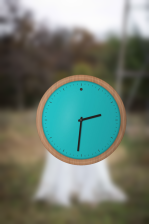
{"hour": 2, "minute": 31}
